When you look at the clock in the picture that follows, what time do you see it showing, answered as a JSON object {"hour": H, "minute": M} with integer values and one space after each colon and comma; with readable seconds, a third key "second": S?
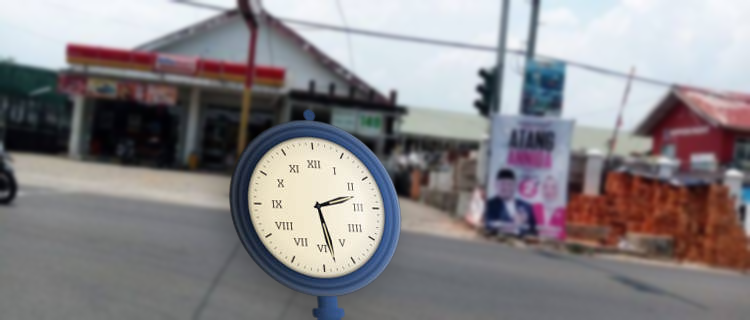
{"hour": 2, "minute": 28}
